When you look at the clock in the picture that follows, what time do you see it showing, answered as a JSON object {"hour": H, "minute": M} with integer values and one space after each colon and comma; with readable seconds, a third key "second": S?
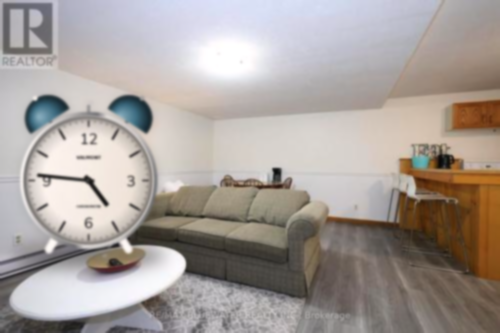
{"hour": 4, "minute": 46}
